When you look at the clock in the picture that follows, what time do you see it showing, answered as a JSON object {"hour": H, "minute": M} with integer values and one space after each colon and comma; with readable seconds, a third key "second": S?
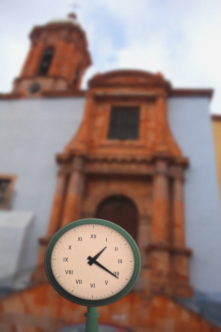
{"hour": 1, "minute": 21}
